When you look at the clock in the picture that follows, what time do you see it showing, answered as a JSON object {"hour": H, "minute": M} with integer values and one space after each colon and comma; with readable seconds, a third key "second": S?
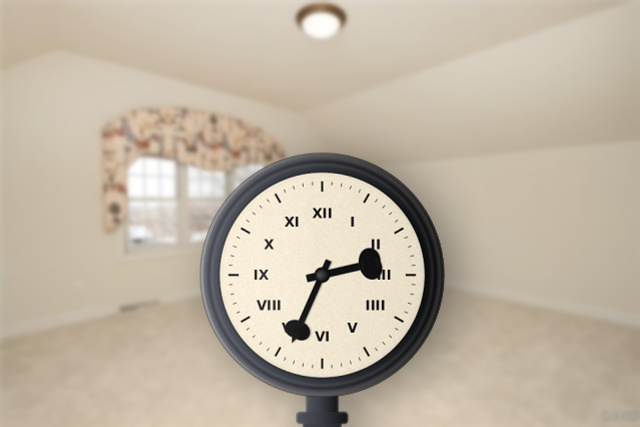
{"hour": 2, "minute": 34}
